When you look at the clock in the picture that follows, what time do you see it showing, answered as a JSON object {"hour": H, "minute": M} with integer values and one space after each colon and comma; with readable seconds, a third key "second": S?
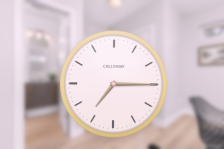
{"hour": 7, "minute": 15}
